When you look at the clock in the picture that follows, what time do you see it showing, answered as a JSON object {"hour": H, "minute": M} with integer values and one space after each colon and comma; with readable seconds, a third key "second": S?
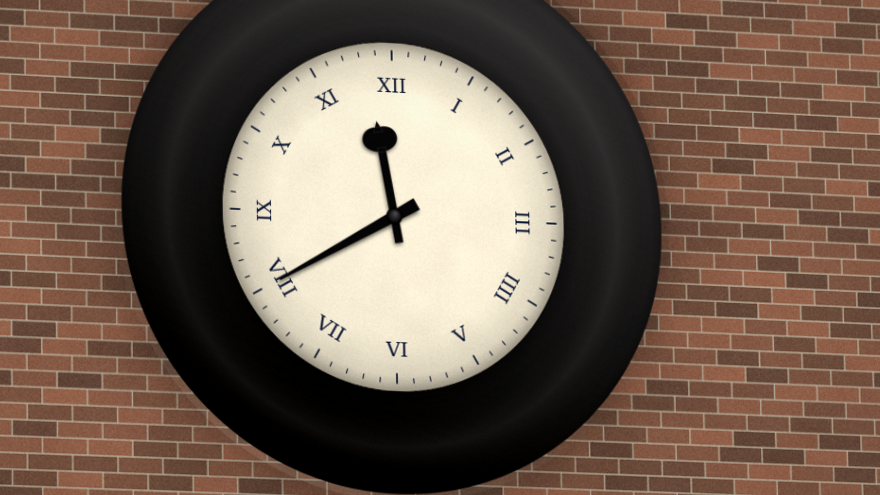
{"hour": 11, "minute": 40}
